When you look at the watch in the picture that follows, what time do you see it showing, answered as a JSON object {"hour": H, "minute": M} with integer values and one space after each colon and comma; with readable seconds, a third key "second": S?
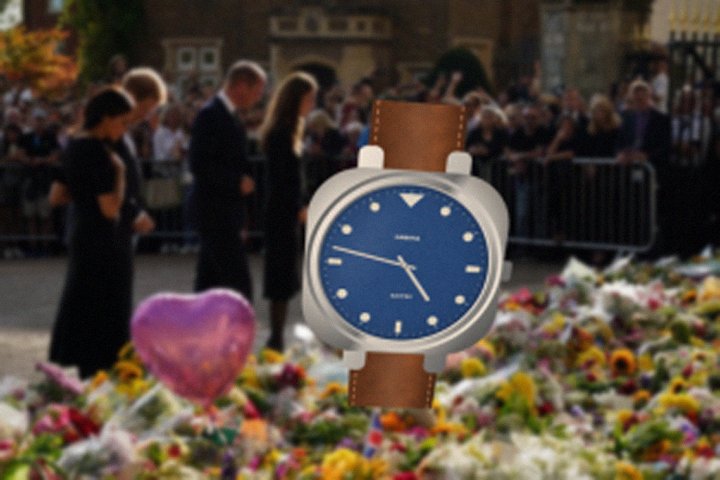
{"hour": 4, "minute": 47}
